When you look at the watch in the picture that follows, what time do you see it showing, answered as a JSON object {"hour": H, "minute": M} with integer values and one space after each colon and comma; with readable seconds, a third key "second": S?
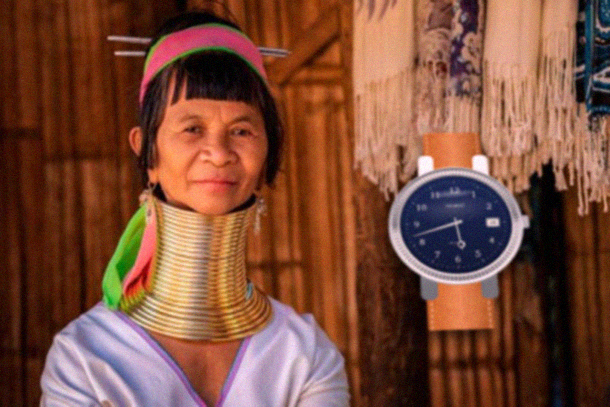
{"hour": 5, "minute": 42}
